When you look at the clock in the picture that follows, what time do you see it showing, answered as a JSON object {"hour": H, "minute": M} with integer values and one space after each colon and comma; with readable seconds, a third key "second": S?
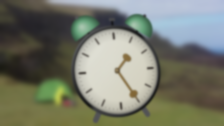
{"hour": 1, "minute": 25}
